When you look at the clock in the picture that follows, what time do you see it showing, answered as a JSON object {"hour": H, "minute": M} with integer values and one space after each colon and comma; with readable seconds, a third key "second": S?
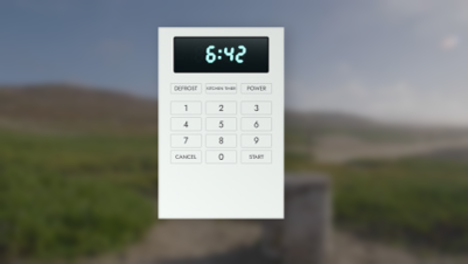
{"hour": 6, "minute": 42}
